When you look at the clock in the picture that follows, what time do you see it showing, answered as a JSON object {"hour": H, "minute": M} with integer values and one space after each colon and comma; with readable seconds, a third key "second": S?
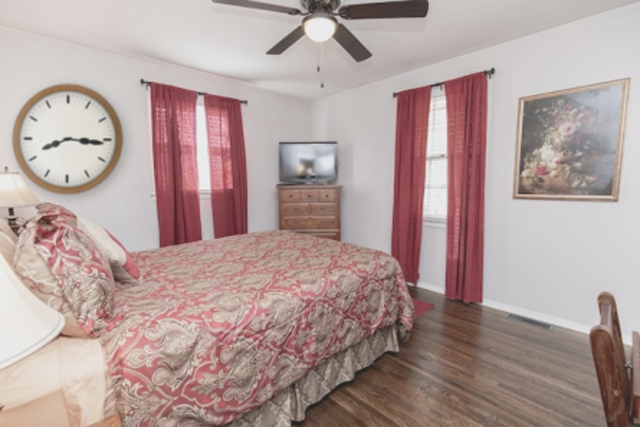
{"hour": 8, "minute": 16}
